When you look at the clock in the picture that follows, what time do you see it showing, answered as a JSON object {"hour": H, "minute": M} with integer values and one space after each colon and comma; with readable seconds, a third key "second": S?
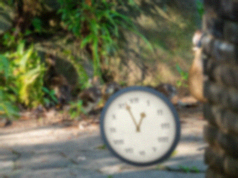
{"hour": 12, "minute": 57}
